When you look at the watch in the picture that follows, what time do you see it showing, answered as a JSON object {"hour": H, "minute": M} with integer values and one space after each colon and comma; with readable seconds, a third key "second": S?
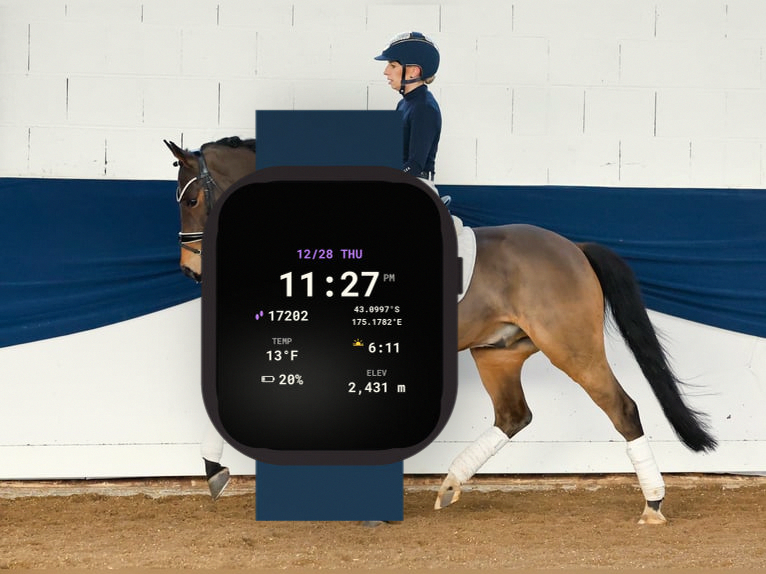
{"hour": 11, "minute": 27}
